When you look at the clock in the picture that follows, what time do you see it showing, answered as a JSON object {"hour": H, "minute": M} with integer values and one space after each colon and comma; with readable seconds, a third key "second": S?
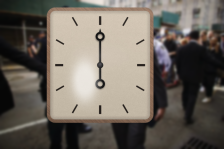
{"hour": 6, "minute": 0}
